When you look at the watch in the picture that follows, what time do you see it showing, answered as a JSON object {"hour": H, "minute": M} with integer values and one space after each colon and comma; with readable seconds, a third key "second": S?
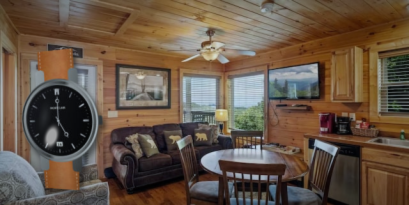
{"hour": 5, "minute": 0}
